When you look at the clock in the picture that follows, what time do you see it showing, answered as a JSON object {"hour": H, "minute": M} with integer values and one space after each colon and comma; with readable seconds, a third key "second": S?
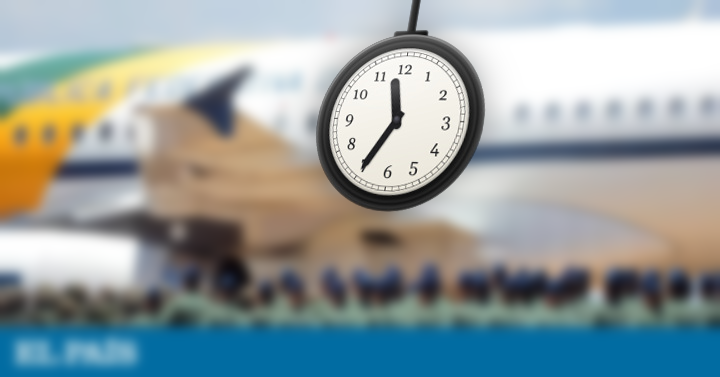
{"hour": 11, "minute": 35}
